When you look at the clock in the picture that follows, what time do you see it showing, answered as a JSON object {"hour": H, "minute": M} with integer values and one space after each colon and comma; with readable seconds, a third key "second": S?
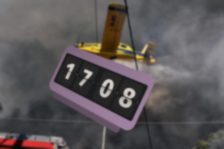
{"hour": 17, "minute": 8}
